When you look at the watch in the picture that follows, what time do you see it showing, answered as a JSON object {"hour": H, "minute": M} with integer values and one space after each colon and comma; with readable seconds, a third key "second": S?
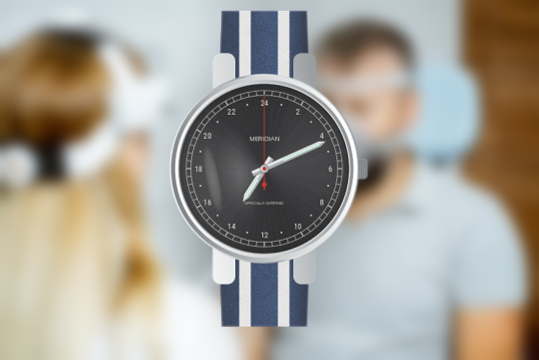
{"hour": 14, "minute": 11, "second": 0}
